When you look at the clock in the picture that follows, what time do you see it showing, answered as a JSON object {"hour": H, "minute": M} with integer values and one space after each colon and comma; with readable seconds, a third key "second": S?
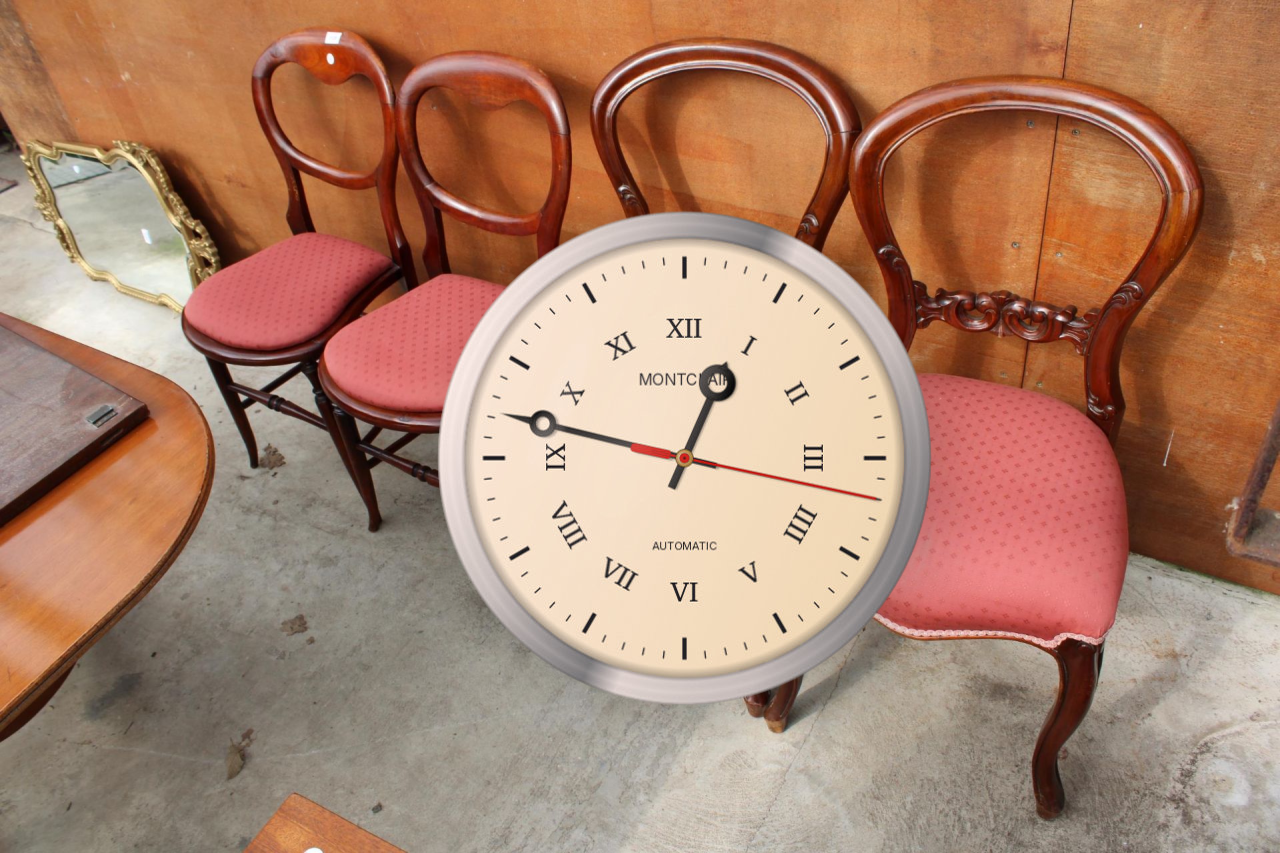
{"hour": 12, "minute": 47, "second": 17}
